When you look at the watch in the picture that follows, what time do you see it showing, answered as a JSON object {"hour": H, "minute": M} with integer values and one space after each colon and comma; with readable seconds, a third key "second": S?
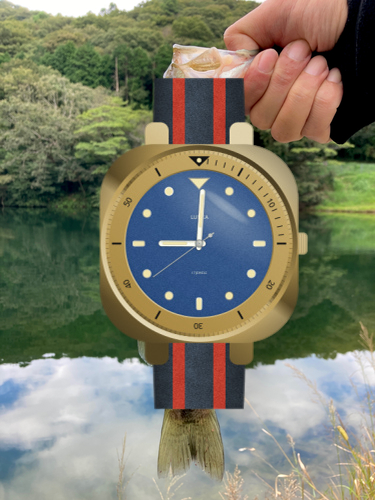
{"hour": 9, "minute": 0, "second": 39}
